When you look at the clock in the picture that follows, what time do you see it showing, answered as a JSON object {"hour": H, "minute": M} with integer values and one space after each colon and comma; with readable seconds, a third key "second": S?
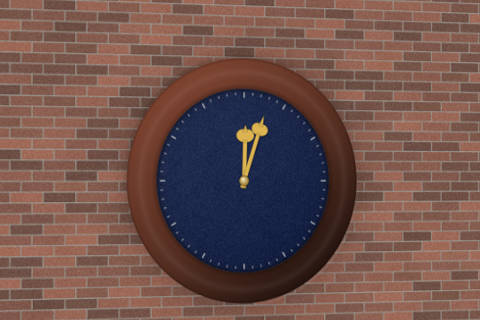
{"hour": 12, "minute": 3}
